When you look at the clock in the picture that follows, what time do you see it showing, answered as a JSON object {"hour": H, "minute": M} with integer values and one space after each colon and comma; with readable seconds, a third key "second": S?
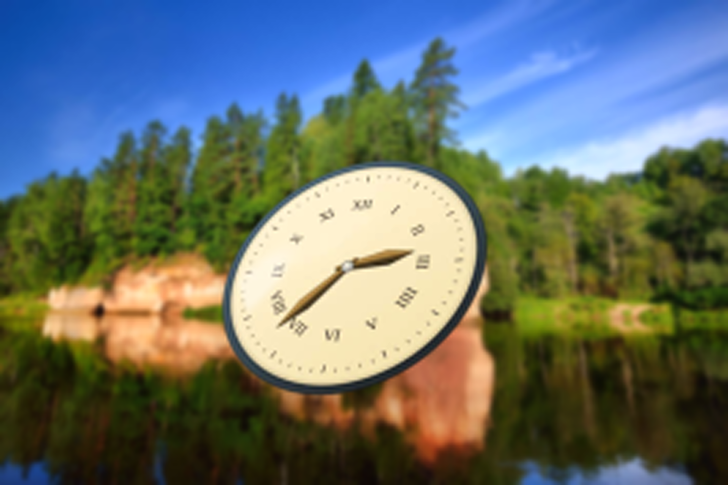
{"hour": 2, "minute": 37}
